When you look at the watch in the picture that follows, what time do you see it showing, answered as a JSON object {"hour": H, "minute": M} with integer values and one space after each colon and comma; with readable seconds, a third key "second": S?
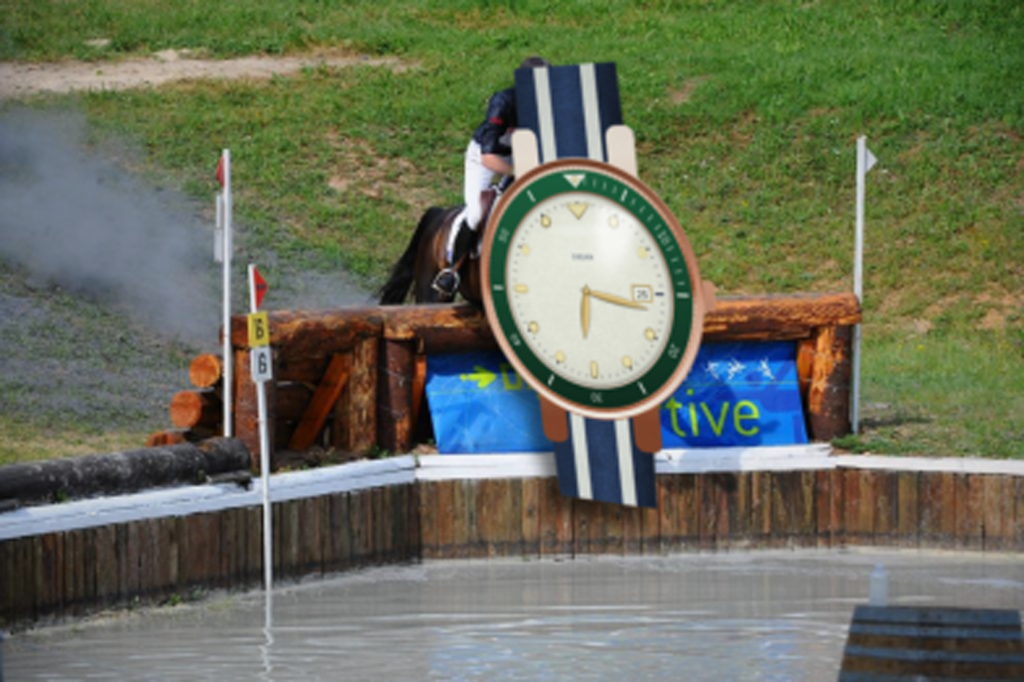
{"hour": 6, "minute": 17}
